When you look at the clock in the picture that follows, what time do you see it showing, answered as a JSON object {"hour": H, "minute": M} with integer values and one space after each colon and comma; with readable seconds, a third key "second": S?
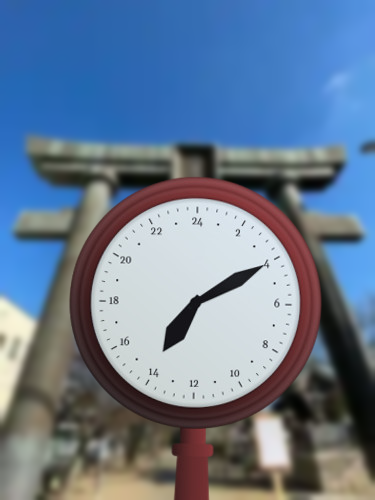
{"hour": 14, "minute": 10}
